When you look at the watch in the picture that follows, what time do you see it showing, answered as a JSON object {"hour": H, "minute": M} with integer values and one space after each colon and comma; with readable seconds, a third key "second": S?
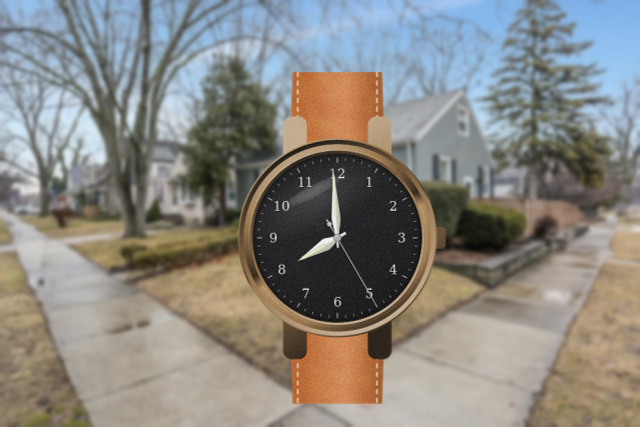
{"hour": 7, "minute": 59, "second": 25}
